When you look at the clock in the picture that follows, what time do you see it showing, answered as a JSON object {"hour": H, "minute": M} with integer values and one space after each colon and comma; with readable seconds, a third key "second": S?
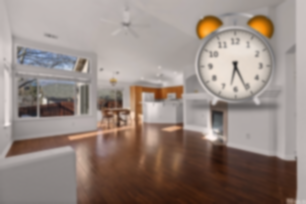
{"hour": 6, "minute": 26}
